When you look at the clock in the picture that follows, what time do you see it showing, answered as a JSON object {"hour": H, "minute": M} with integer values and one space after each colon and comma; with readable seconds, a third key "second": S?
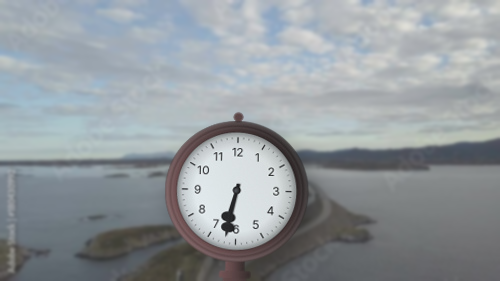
{"hour": 6, "minute": 32}
